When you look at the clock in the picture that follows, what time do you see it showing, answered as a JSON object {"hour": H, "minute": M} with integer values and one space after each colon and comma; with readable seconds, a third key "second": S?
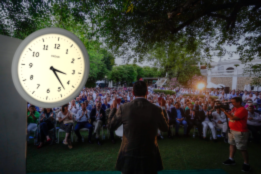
{"hour": 3, "minute": 23}
